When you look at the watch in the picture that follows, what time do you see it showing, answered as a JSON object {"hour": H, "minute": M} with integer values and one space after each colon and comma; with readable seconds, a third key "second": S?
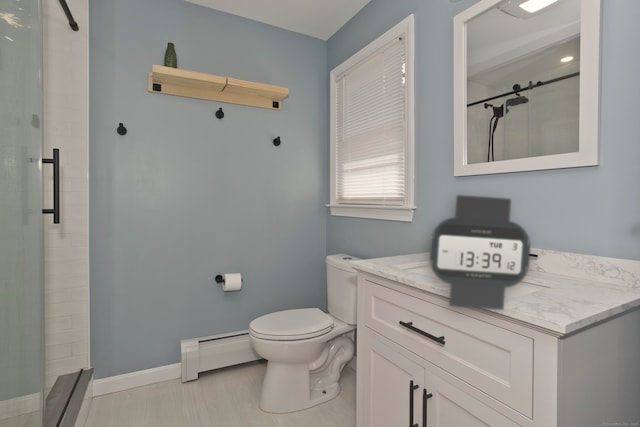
{"hour": 13, "minute": 39}
